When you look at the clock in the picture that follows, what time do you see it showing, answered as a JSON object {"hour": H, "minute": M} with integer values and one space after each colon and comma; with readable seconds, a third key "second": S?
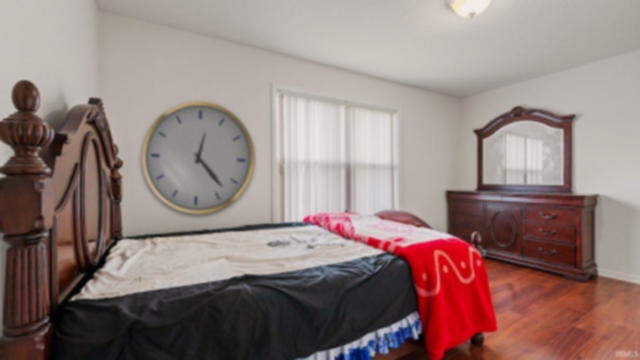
{"hour": 12, "minute": 23}
